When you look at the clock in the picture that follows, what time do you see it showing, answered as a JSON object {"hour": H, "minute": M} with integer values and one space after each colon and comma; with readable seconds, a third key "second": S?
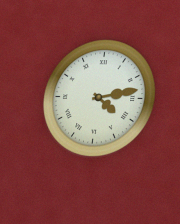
{"hour": 4, "minute": 13}
